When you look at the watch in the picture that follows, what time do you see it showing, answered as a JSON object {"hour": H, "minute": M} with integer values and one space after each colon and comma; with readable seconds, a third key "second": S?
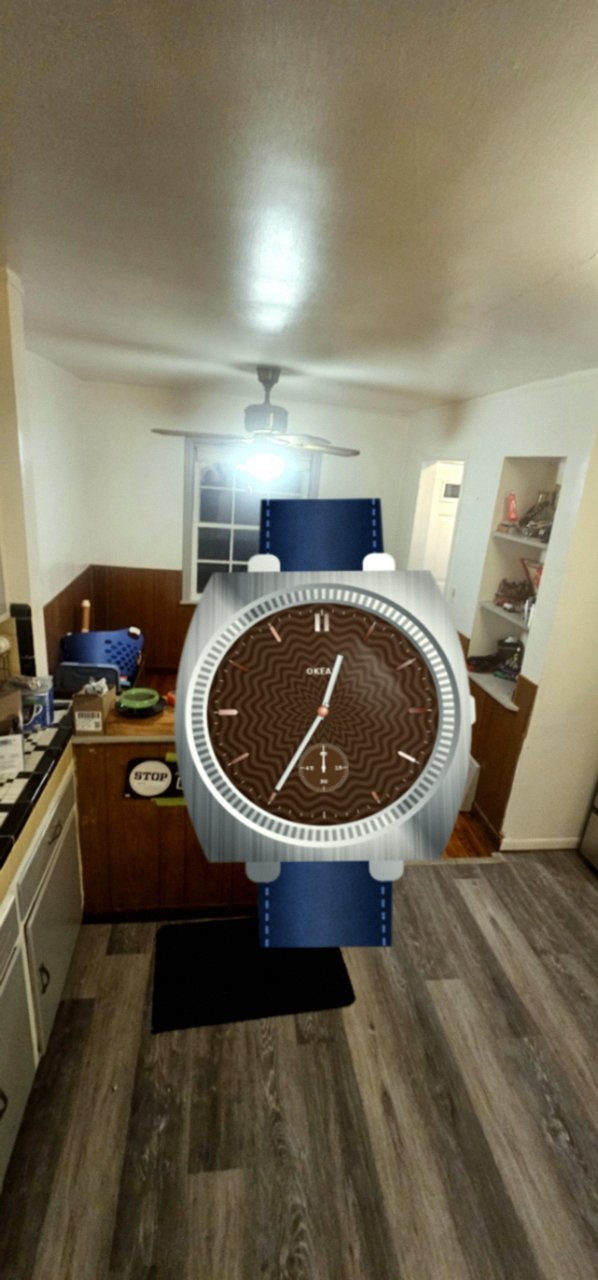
{"hour": 12, "minute": 35}
